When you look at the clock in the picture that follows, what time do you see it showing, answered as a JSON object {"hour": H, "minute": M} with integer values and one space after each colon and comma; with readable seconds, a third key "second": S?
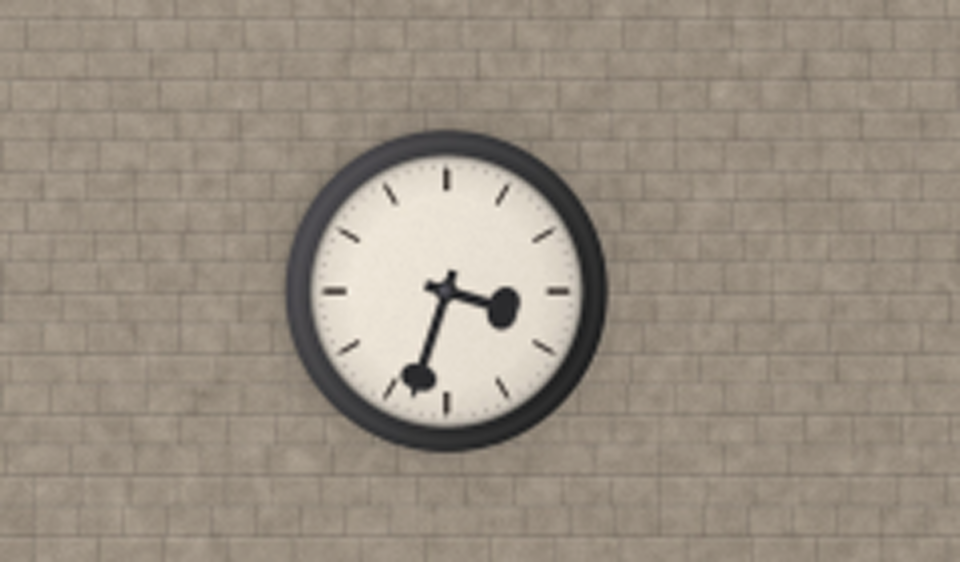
{"hour": 3, "minute": 33}
